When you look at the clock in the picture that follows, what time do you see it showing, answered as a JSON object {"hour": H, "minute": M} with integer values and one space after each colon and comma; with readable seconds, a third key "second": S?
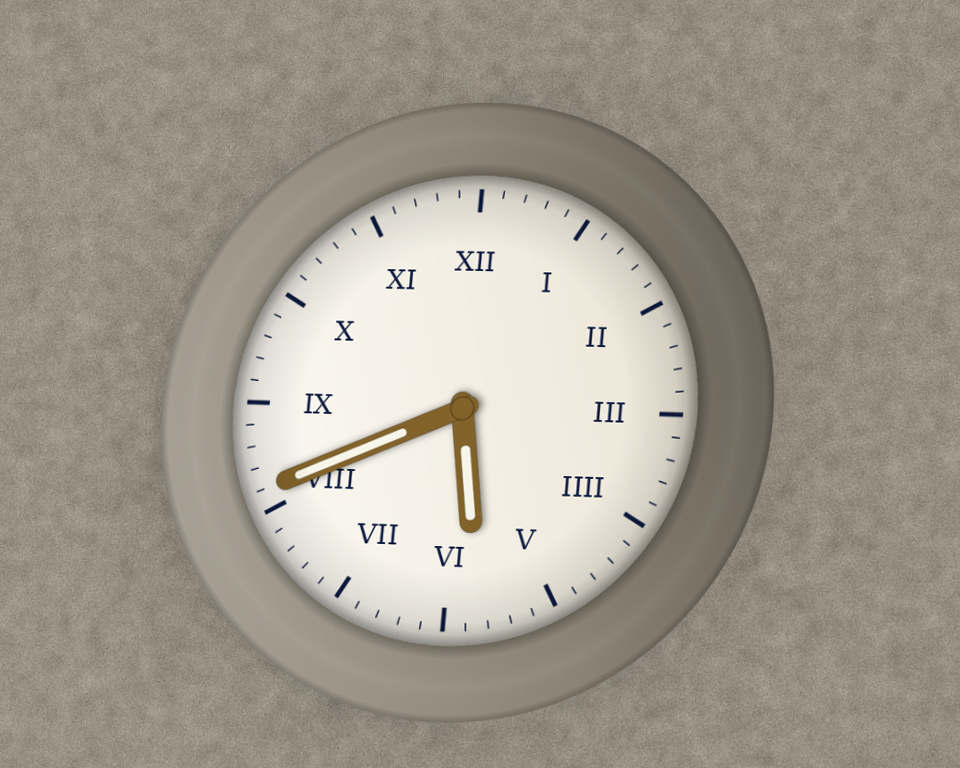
{"hour": 5, "minute": 41}
